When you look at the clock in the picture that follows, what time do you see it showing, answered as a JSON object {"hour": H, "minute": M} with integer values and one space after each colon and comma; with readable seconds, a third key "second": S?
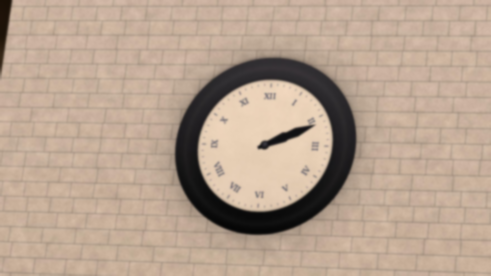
{"hour": 2, "minute": 11}
